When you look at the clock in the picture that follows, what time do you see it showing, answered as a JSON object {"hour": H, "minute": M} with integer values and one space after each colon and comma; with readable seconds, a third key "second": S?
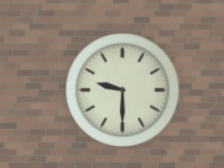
{"hour": 9, "minute": 30}
